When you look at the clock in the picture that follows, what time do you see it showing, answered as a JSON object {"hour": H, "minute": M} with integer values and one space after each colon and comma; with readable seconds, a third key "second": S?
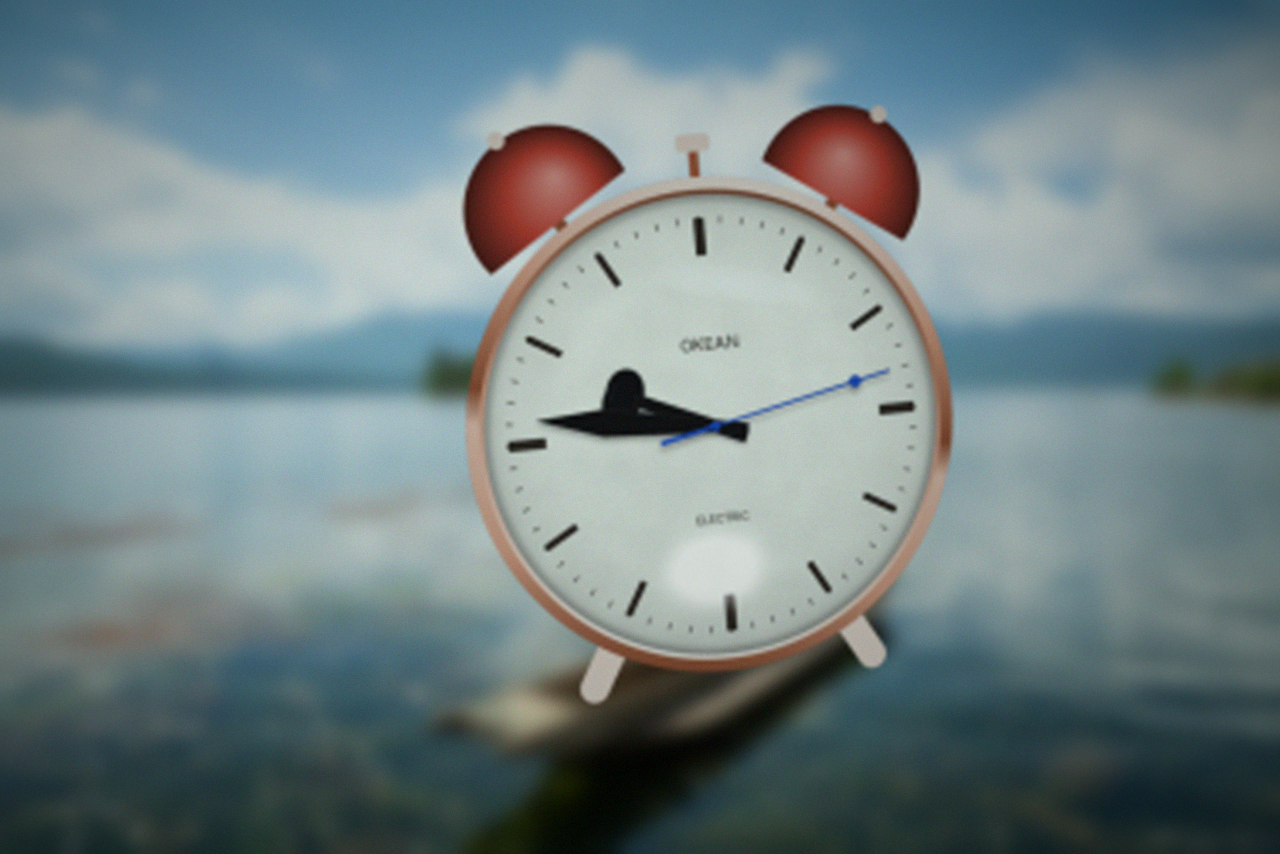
{"hour": 9, "minute": 46, "second": 13}
